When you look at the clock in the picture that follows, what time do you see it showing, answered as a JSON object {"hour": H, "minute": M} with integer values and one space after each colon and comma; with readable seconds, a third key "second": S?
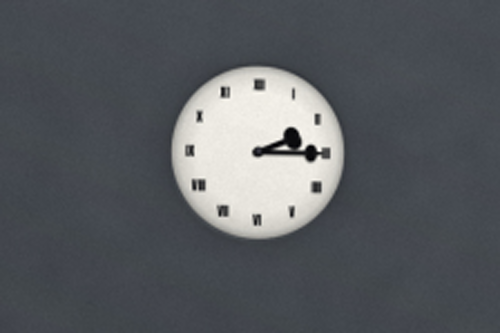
{"hour": 2, "minute": 15}
